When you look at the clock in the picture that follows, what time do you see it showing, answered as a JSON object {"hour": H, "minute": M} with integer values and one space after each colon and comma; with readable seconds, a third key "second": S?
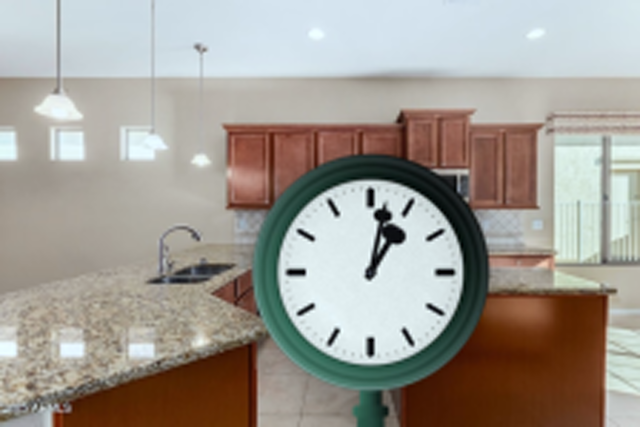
{"hour": 1, "minute": 2}
